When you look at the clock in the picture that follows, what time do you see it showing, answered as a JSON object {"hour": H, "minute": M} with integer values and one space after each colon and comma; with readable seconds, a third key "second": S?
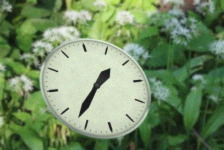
{"hour": 1, "minute": 37}
